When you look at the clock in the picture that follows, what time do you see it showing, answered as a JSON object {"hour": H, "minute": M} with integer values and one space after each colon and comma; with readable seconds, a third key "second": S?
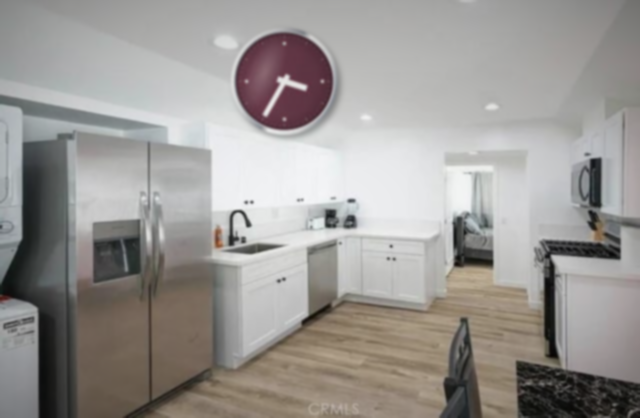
{"hour": 3, "minute": 35}
